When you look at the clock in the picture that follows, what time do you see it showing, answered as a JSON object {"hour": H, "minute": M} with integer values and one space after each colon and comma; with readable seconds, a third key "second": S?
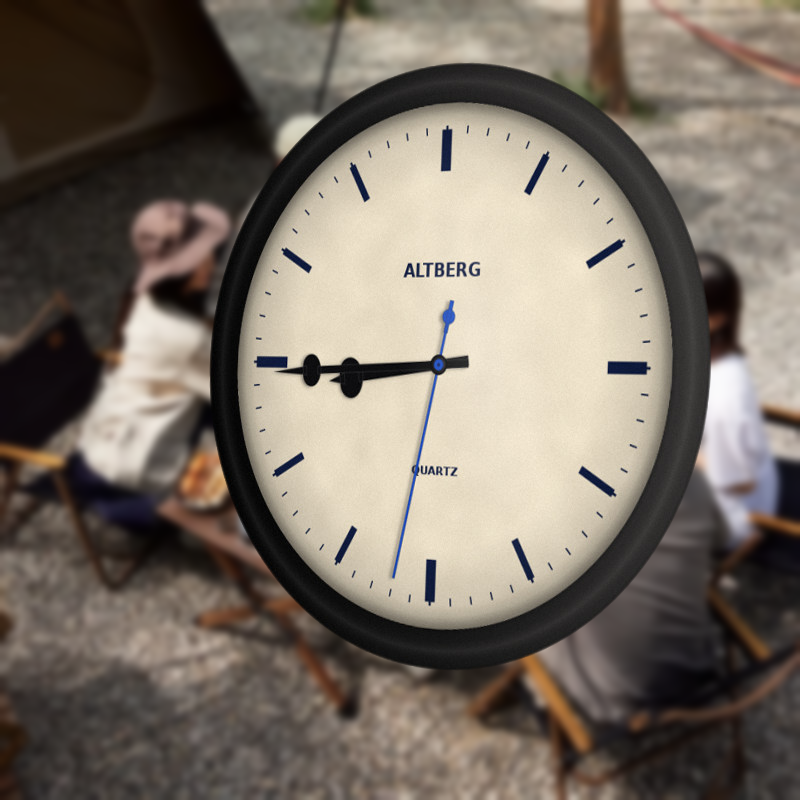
{"hour": 8, "minute": 44, "second": 32}
